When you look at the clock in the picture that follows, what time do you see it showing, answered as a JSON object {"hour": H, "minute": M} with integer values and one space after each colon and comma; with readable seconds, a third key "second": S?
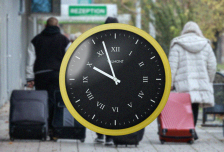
{"hour": 9, "minute": 57}
